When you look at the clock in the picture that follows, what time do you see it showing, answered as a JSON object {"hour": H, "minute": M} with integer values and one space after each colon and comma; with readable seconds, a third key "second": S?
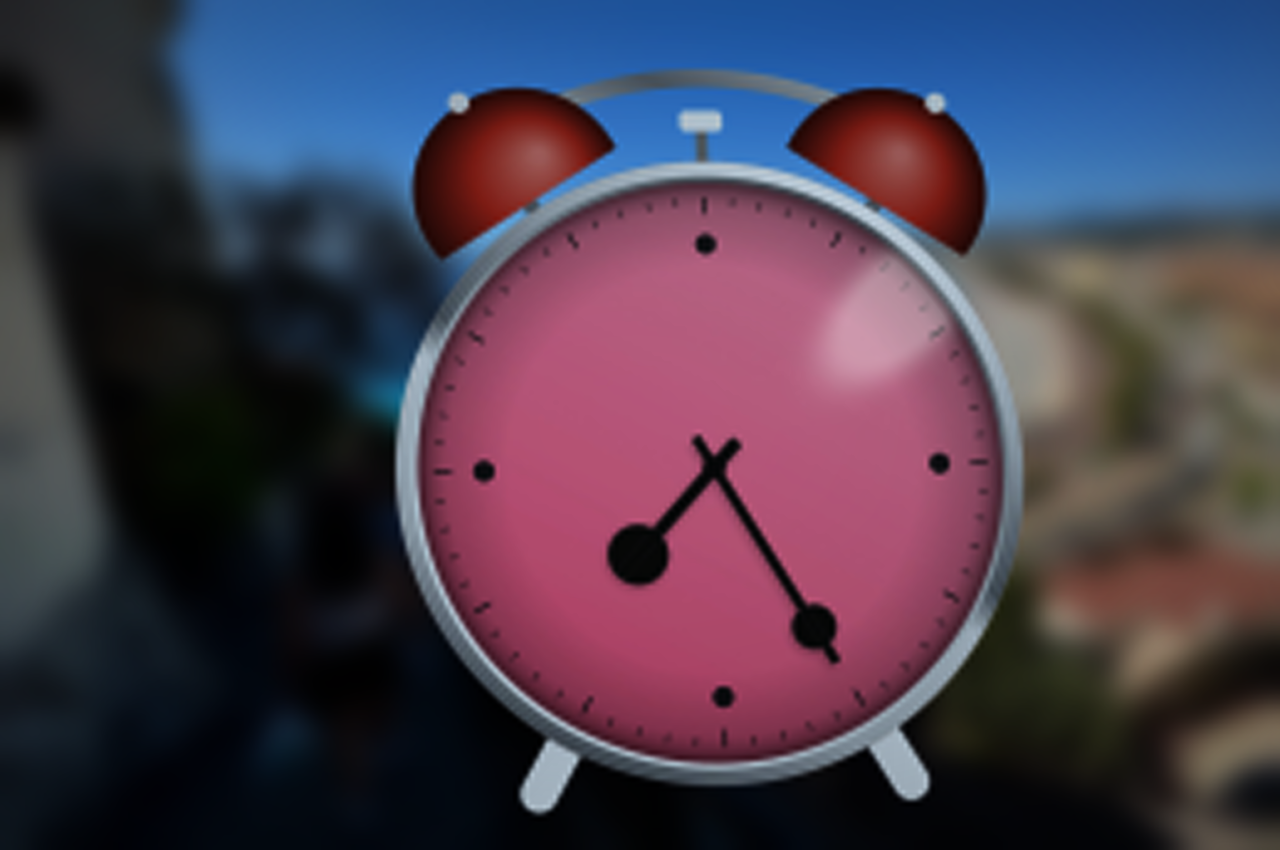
{"hour": 7, "minute": 25}
